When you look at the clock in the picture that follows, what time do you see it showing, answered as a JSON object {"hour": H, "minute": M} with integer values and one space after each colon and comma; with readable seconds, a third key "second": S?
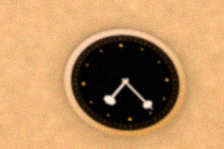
{"hour": 7, "minute": 24}
